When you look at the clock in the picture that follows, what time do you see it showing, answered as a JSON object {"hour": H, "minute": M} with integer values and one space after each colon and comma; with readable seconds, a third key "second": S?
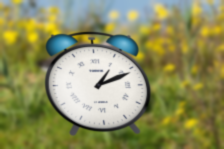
{"hour": 1, "minute": 11}
